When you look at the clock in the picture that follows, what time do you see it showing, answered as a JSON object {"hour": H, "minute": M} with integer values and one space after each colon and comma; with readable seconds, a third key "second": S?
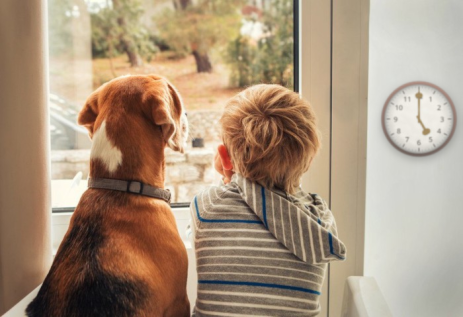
{"hour": 5, "minute": 0}
